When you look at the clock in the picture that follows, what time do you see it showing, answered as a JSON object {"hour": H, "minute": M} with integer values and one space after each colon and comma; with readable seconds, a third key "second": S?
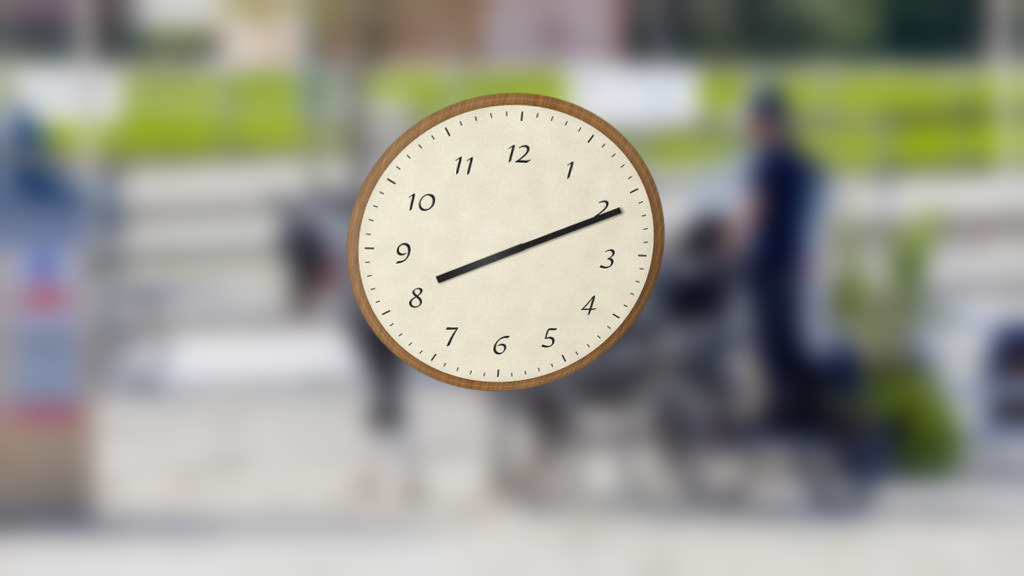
{"hour": 8, "minute": 11}
